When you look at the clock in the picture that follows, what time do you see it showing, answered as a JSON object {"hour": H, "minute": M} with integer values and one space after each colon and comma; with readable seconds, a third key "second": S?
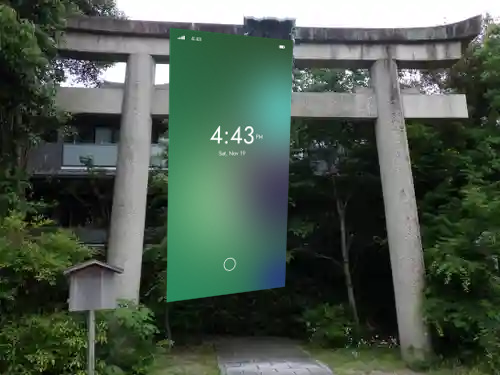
{"hour": 4, "minute": 43}
